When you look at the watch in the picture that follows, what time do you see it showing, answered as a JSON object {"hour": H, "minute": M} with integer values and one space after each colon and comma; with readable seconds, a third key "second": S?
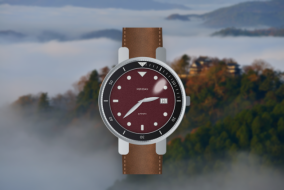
{"hour": 2, "minute": 38}
